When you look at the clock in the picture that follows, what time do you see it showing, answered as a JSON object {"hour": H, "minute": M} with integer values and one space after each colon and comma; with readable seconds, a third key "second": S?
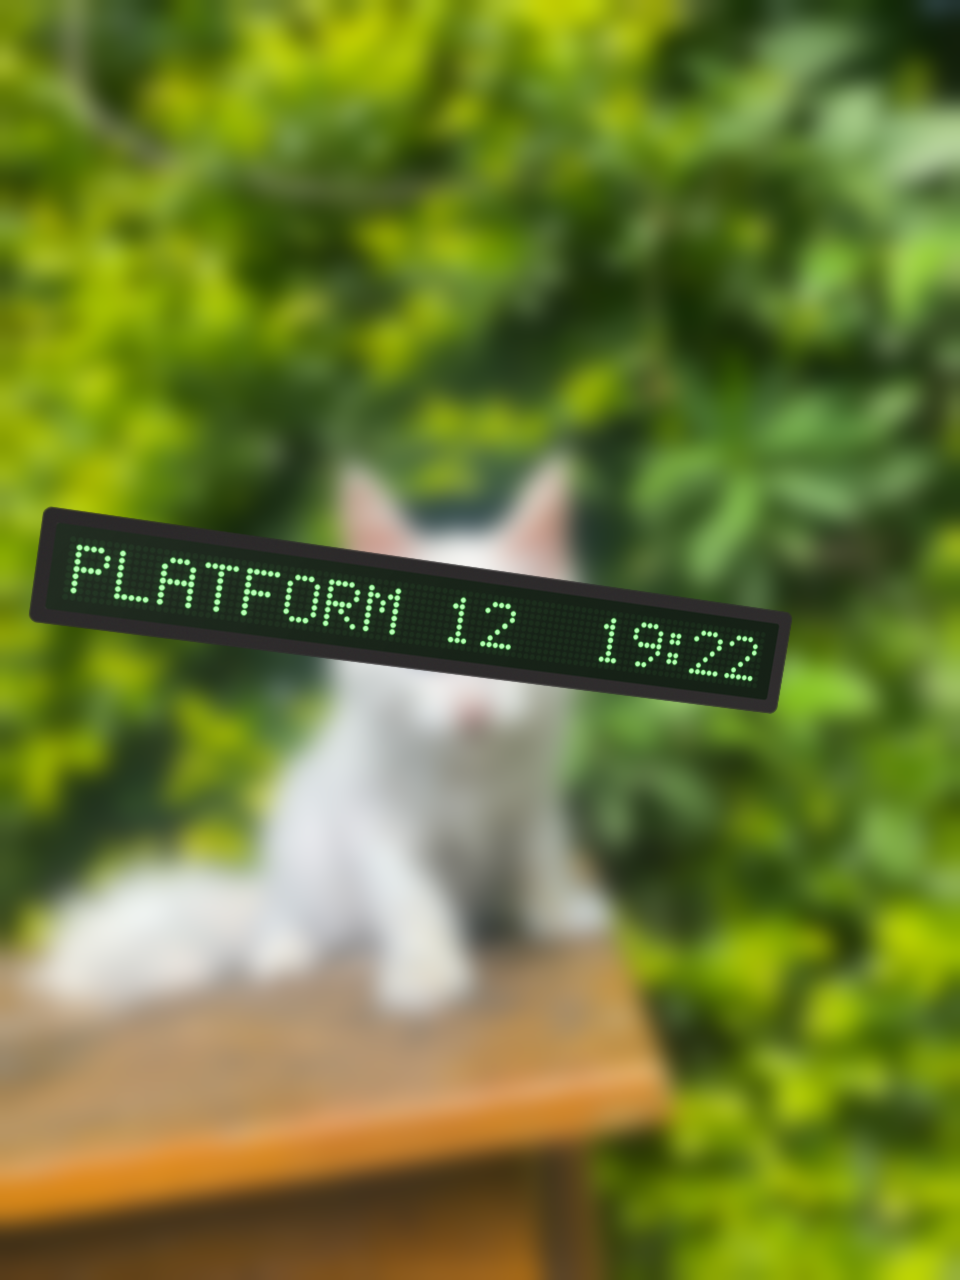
{"hour": 19, "minute": 22}
